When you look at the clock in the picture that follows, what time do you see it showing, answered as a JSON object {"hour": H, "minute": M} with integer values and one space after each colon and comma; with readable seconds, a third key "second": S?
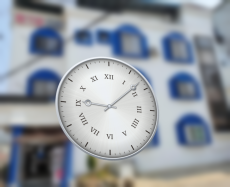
{"hour": 9, "minute": 8}
